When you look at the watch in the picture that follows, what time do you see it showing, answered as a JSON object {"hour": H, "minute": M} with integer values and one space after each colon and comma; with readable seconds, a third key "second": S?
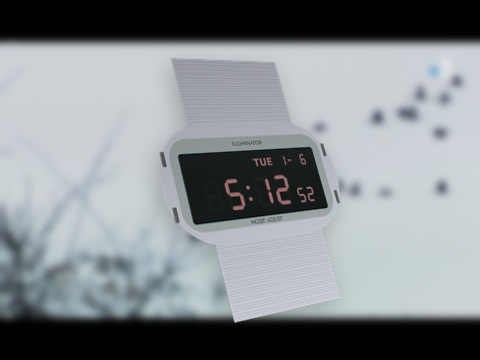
{"hour": 5, "minute": 12, "second": 52}
